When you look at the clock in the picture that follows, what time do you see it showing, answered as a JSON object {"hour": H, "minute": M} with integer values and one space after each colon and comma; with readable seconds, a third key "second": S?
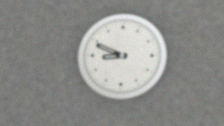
{"hour": 8, "minute": 49}
